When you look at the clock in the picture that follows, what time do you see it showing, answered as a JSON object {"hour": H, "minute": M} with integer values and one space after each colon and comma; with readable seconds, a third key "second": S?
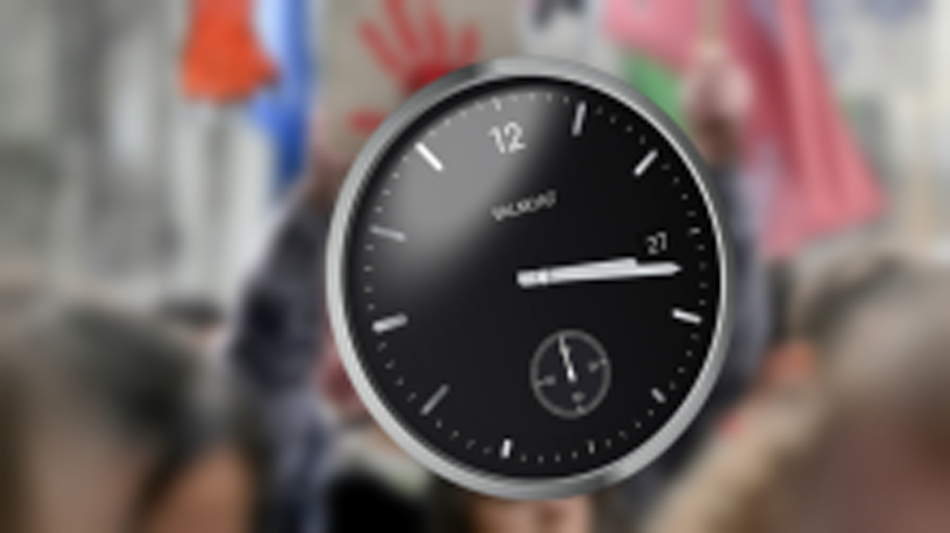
{"hour": 3, "minute": 17}
